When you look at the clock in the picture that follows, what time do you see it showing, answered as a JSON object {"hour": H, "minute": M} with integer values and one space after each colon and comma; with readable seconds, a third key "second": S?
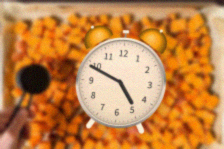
{"hour": 4, "minute": 49}
